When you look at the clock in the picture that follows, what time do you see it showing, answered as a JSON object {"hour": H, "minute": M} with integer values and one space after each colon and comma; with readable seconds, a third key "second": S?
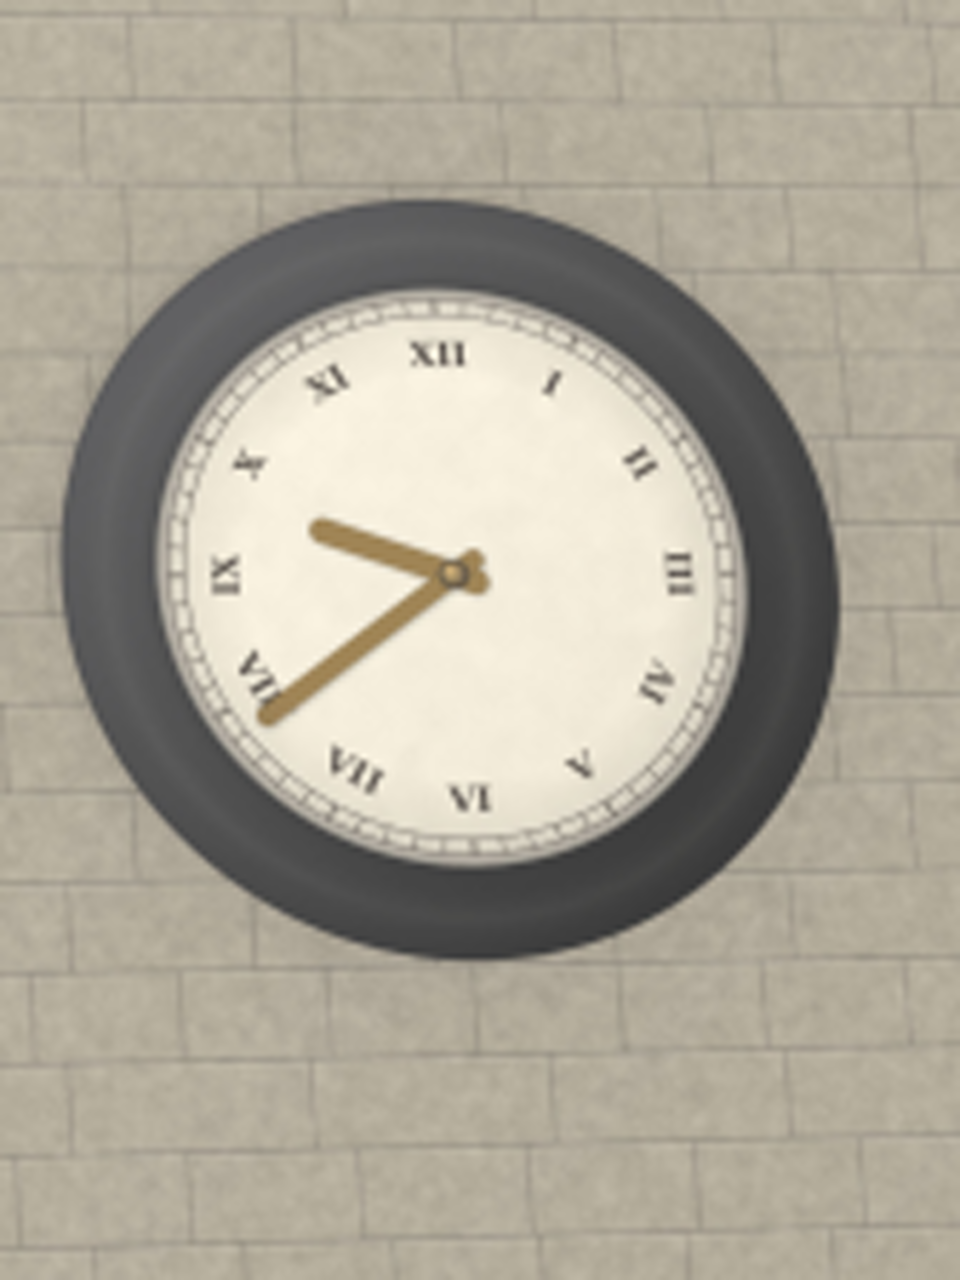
{"hour": 9, "minute": 39}
